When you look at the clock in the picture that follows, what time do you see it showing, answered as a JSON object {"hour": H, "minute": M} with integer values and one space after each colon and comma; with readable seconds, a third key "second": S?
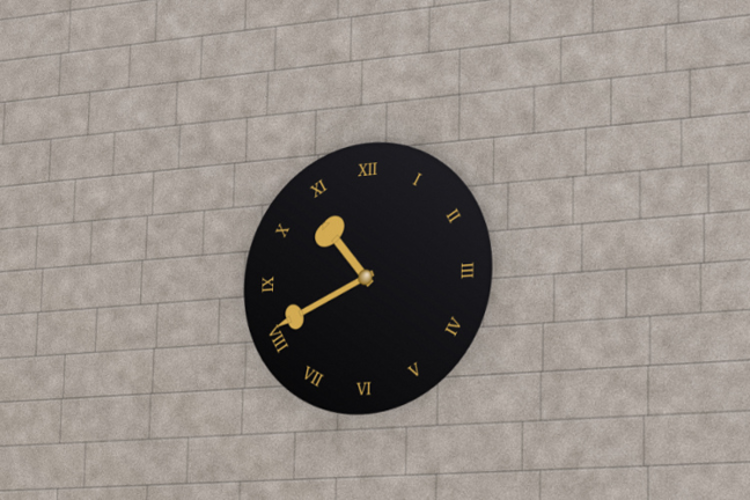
{"hour": 10, "minute": 41}
